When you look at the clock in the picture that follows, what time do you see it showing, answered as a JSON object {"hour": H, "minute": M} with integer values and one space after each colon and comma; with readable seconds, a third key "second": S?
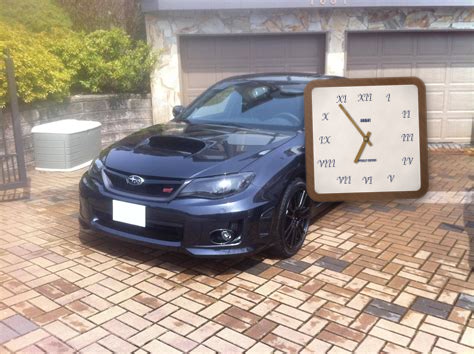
{"hour": 6, "minute": 54}
